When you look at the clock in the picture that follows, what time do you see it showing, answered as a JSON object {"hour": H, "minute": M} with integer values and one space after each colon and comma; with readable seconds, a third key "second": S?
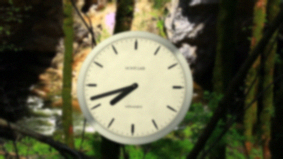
{"hour": 7, "minute": 42}
